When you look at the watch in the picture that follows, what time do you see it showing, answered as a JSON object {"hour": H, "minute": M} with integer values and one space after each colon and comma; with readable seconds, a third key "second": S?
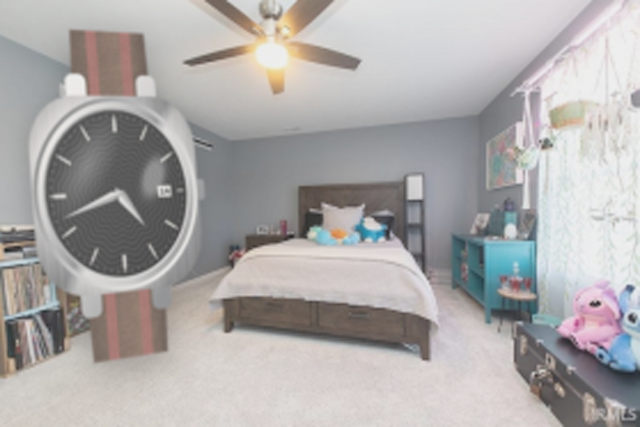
{"hour": 4, "minute": 42}
